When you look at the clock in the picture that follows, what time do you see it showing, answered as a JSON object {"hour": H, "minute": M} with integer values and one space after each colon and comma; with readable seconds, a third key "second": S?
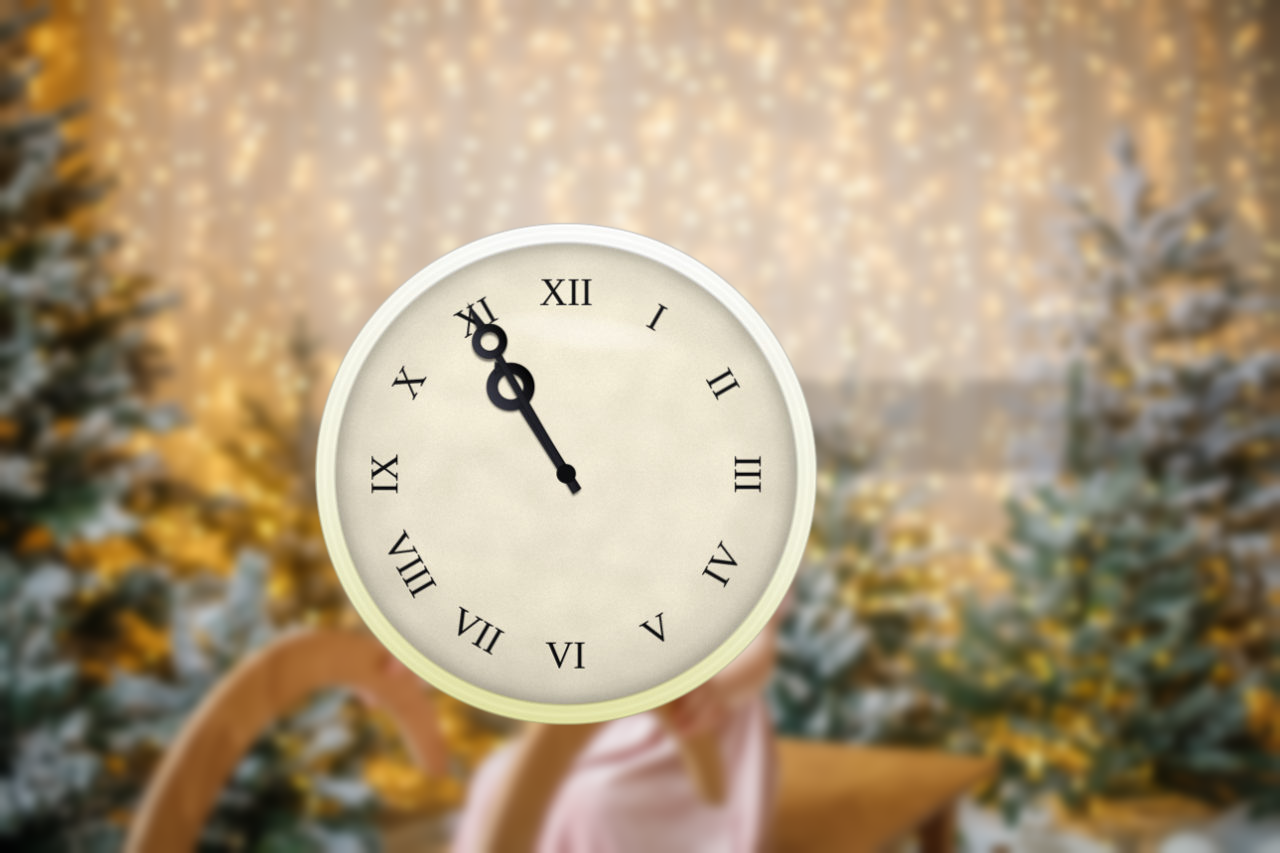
{"hour": 10, "minute": 55}
